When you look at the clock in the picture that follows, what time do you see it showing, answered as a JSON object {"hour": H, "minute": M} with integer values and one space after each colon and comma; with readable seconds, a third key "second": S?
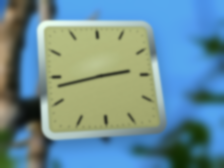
{"hour": 2, "minute": 43}
